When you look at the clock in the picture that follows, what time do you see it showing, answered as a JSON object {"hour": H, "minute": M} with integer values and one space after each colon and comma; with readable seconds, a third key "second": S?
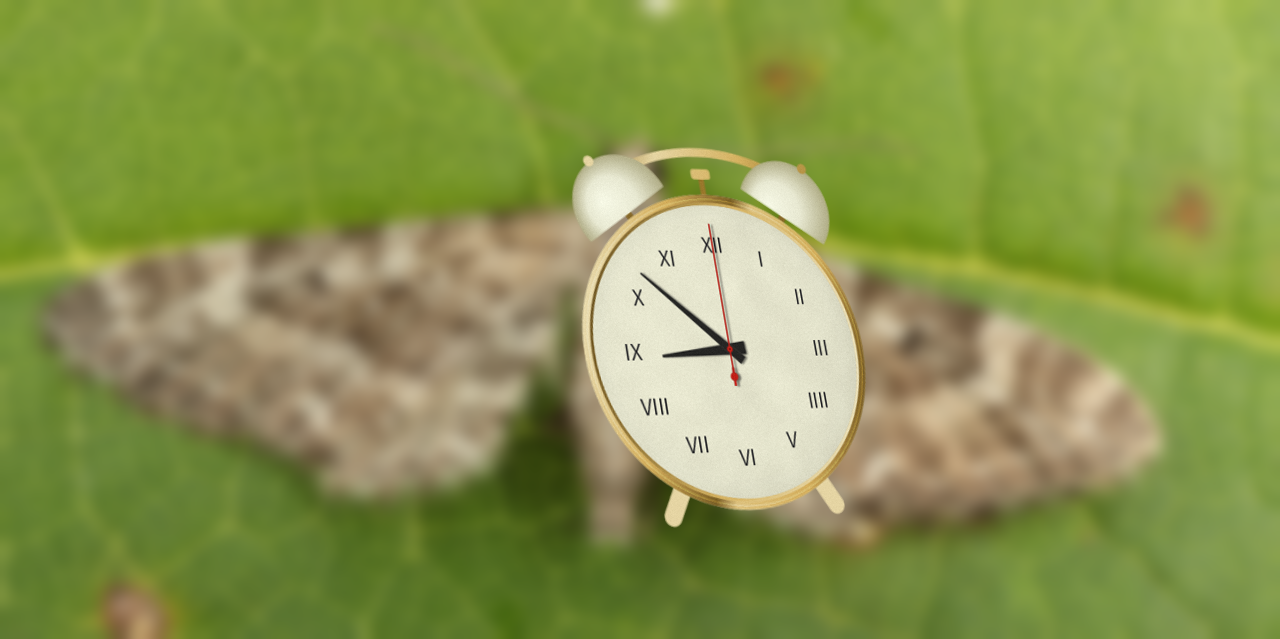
{"hour": 8, "minute": 52, "second": 0}
